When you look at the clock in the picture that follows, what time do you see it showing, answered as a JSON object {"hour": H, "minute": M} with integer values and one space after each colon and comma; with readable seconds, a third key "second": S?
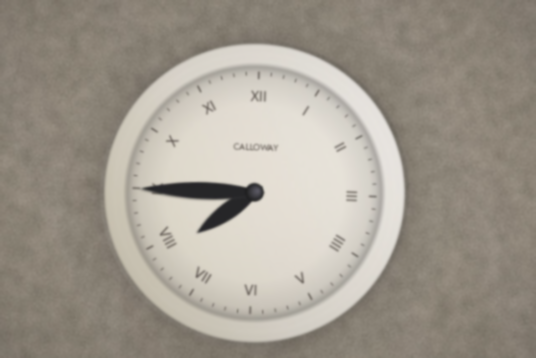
{"hour": 7, "minute": 45}
